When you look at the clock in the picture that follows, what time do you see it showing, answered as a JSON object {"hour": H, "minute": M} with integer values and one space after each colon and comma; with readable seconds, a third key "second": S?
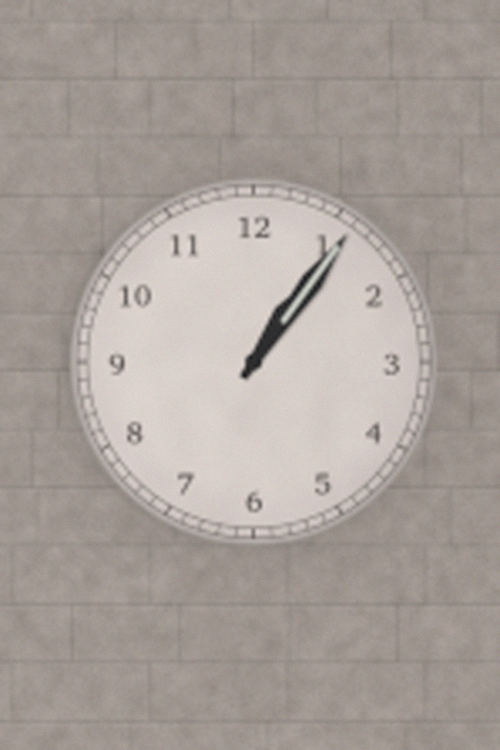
{"hour": 1, "minute": 6}
